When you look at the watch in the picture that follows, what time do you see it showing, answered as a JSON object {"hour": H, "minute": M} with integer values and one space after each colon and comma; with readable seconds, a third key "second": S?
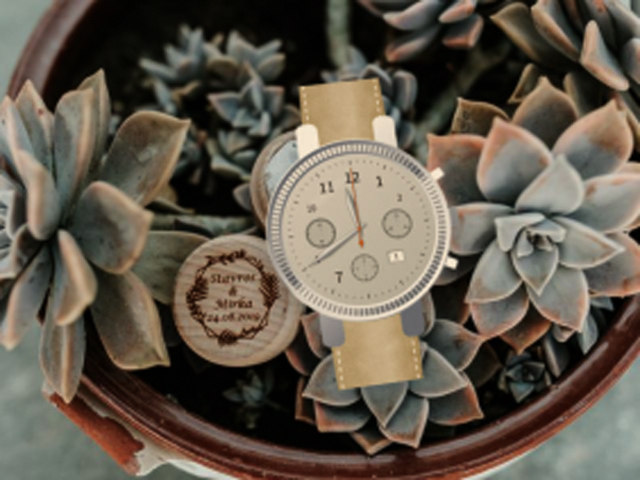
{"hour": 11, "minute": 40}
